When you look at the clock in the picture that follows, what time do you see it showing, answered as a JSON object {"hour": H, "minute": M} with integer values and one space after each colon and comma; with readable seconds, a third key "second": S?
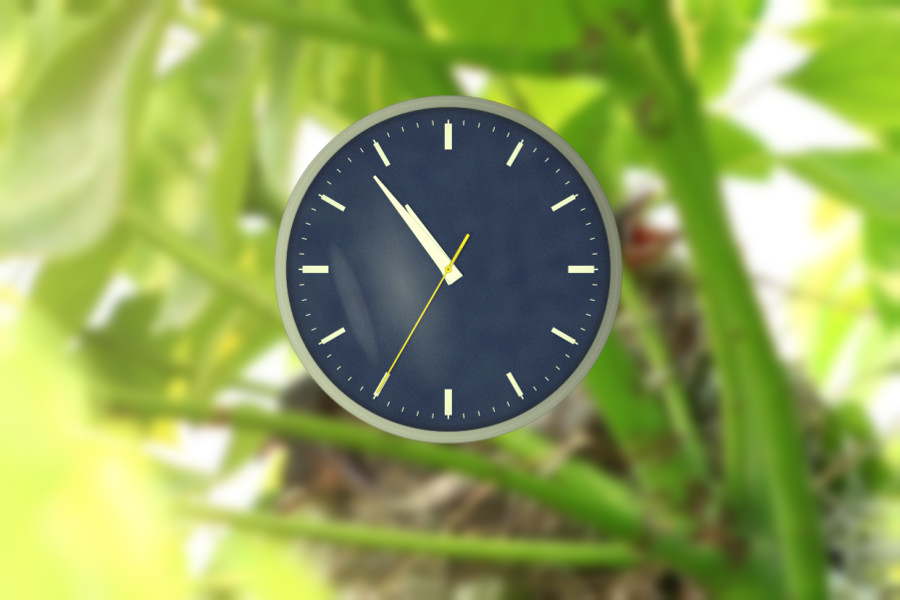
{"hour": 10, "minute": 53, "second": 35}
